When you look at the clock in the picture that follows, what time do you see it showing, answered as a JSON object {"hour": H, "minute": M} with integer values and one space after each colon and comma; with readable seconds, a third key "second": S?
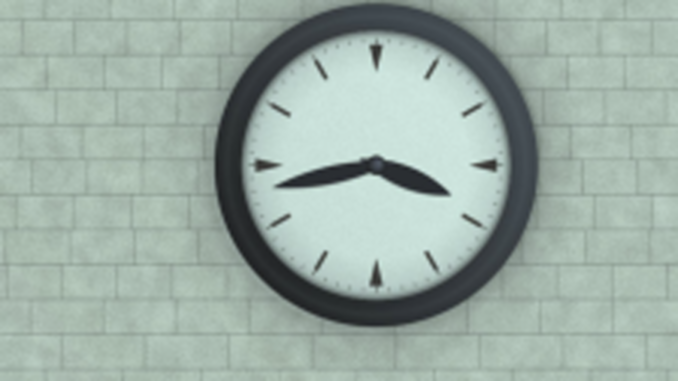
{"hour": 3, "minute": 43}
